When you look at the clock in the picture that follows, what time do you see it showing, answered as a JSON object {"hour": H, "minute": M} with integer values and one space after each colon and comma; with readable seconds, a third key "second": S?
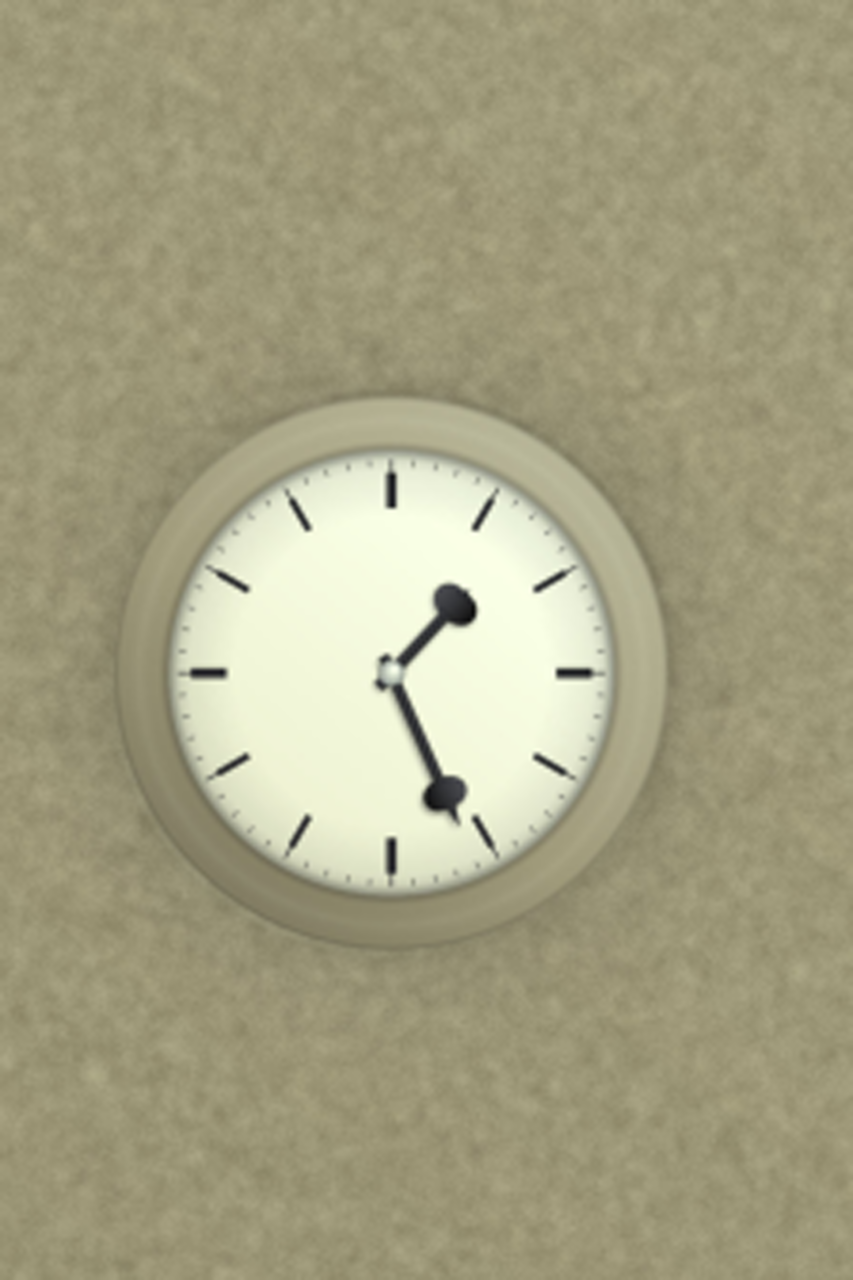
{"hour": 1, "minute": 26}
